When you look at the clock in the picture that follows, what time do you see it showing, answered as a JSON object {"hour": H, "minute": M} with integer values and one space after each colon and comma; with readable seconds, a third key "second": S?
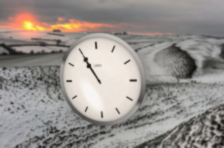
{"hour": 10, "minute": 55}
